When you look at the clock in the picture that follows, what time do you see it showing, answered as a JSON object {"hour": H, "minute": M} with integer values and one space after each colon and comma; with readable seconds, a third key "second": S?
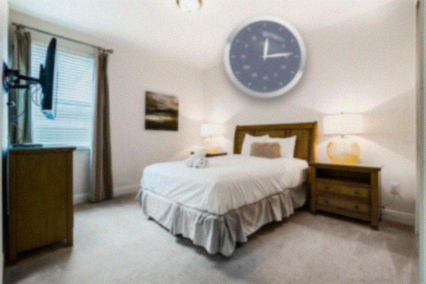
{"hour": 12, "minute": 14}
